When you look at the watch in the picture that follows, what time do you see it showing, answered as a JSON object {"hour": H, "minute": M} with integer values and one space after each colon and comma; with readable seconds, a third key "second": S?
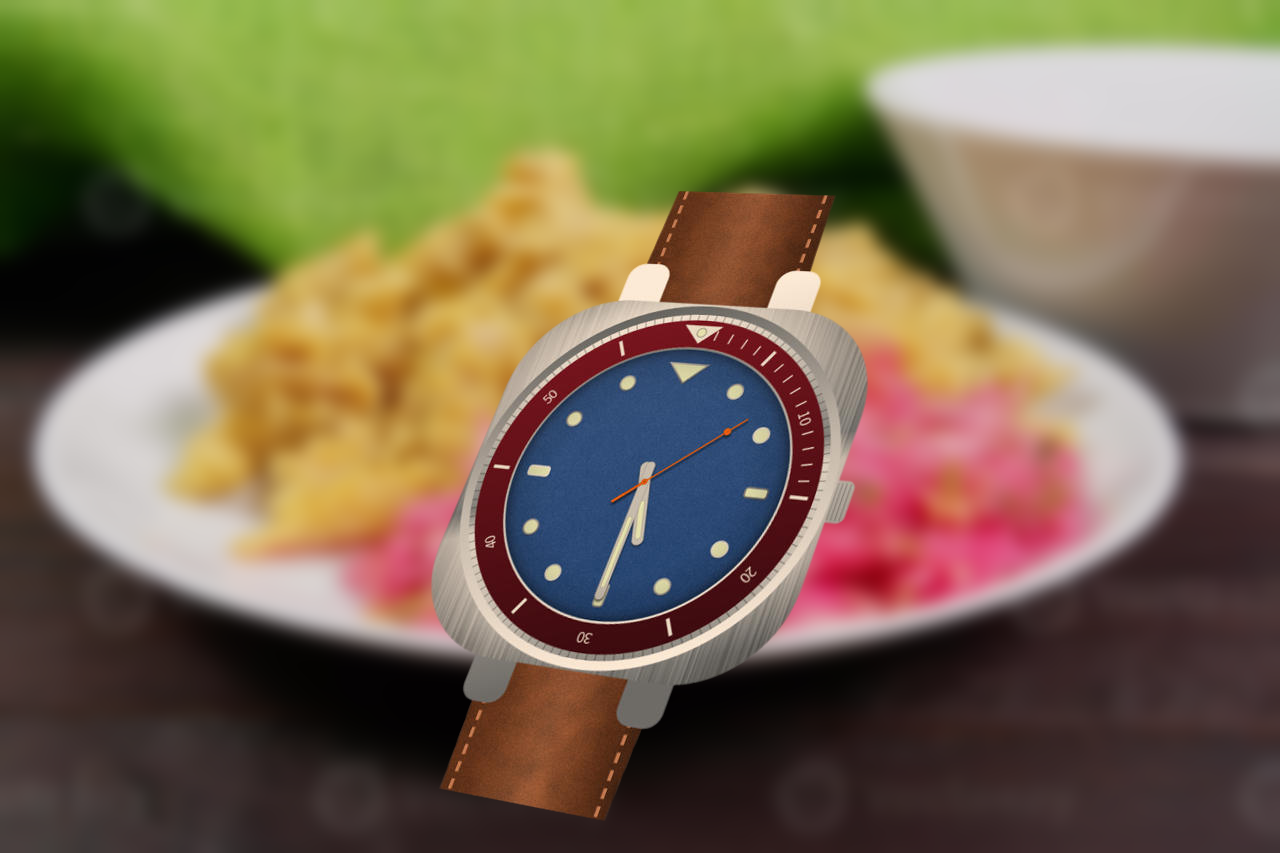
{"hour": 5, "minute": 30, "second": 8}
